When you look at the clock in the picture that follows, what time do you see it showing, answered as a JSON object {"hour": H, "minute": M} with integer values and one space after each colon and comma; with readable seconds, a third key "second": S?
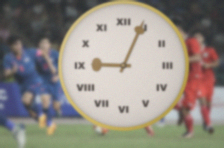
{"hour": 9, "minute": 4}
